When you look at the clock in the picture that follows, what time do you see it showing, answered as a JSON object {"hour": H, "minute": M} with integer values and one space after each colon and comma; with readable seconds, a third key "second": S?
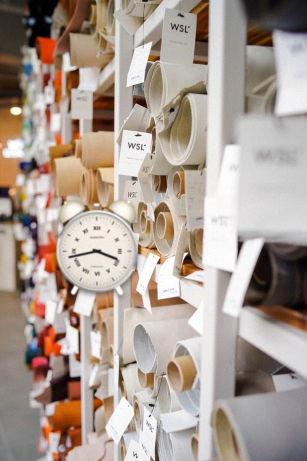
{"hour": 3, "minute": 43}
